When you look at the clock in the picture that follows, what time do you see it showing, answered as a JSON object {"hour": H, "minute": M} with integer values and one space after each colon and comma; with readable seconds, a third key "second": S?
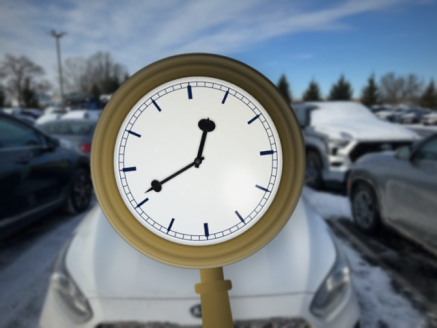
{"hour": 12, "minute": 41}
